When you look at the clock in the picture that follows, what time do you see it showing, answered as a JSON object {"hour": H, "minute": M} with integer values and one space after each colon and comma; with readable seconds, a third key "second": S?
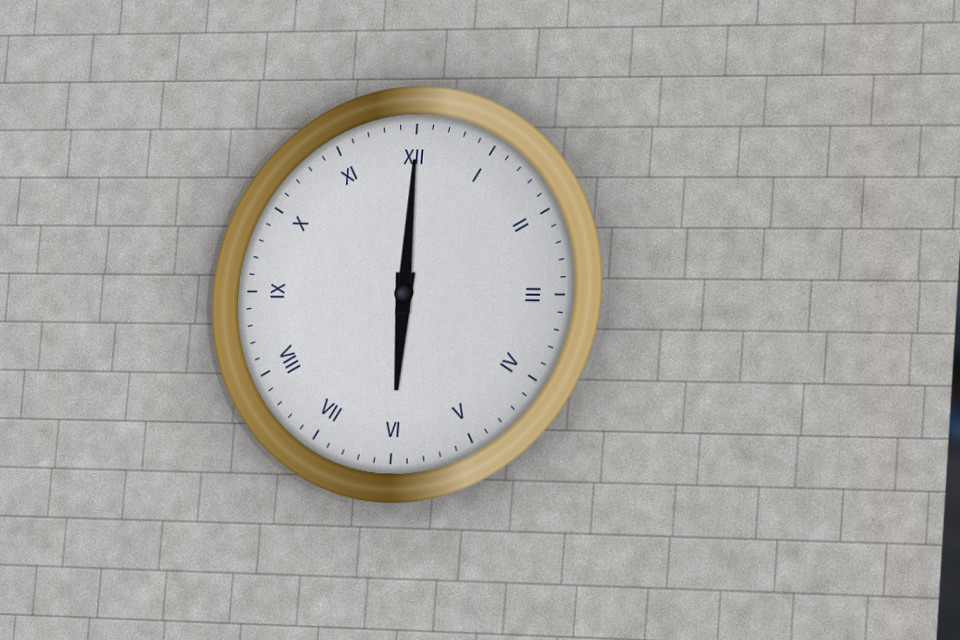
{"hour": 6, "minute": 0}
